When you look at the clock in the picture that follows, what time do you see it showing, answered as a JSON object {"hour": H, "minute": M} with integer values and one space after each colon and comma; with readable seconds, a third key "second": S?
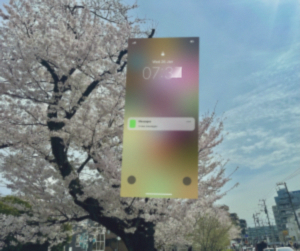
{"hour": 7, "minute": 37}
